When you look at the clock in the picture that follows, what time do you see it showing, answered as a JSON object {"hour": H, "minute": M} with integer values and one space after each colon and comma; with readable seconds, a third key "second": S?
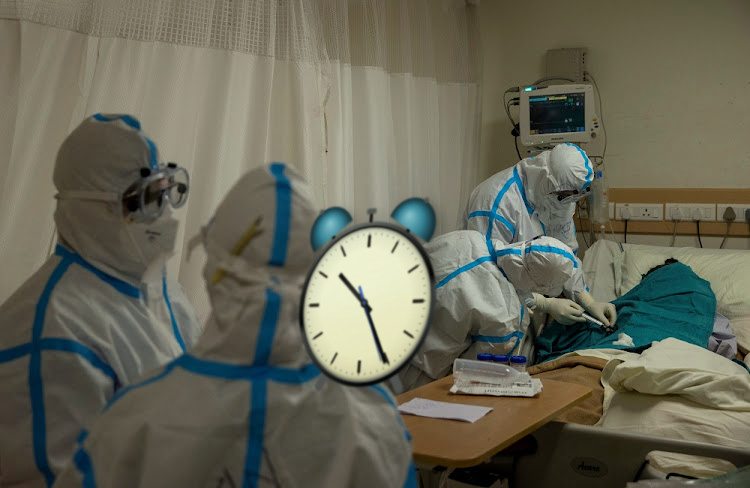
{"hour": 10, "minute": 25, "second": 26}
